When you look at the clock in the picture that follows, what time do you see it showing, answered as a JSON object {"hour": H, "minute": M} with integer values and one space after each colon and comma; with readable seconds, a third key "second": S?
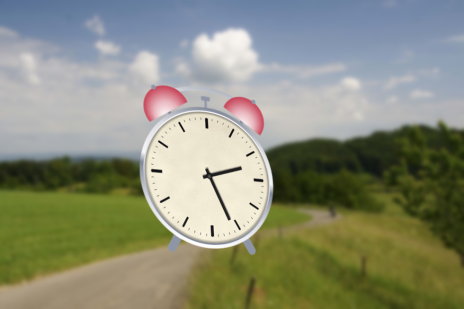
{"hour": 2, "minute": 26}
